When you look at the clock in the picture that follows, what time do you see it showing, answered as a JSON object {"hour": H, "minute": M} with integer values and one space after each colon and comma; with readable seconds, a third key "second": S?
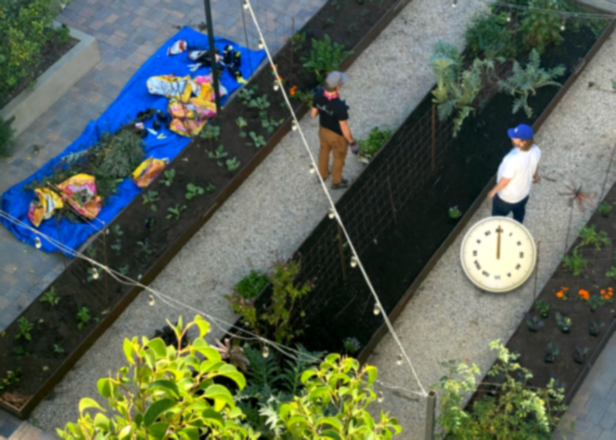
{"hour": 12, "minute": 0}
